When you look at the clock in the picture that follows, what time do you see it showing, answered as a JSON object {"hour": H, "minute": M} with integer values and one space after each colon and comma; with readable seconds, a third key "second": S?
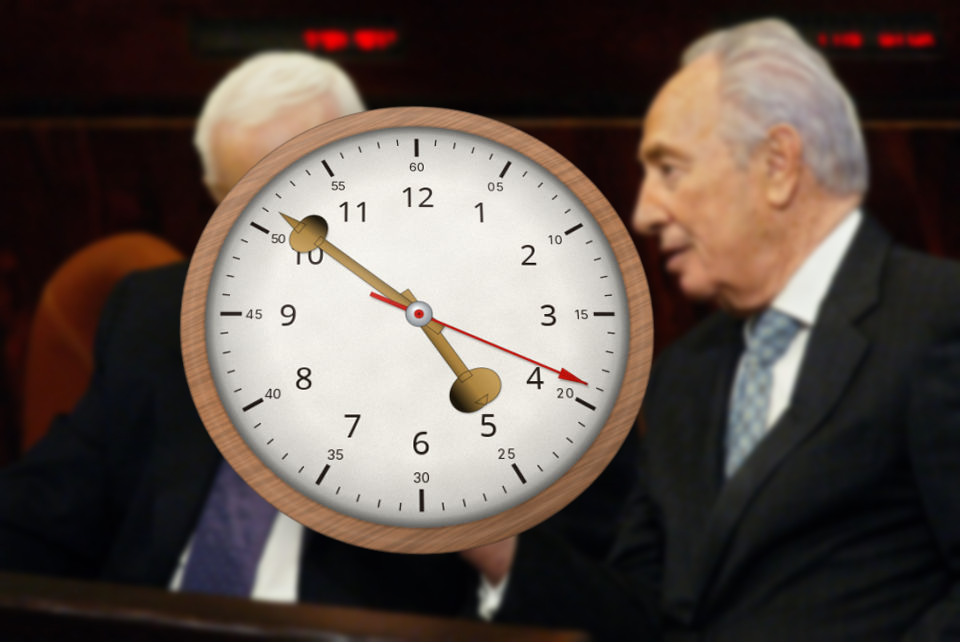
{"hour": 4, "minute": 51, "second": 19}
